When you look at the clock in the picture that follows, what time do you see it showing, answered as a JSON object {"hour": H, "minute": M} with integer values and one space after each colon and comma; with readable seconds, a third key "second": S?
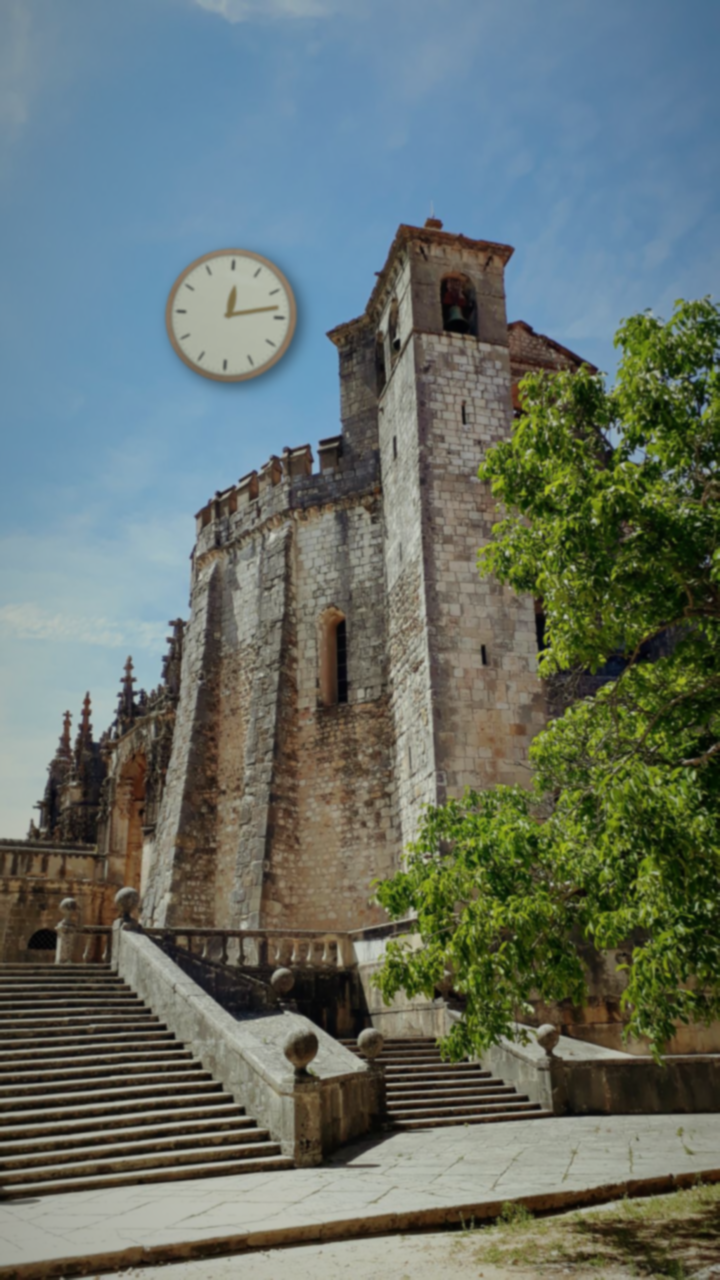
{"hour": 12, "minute": 13}
